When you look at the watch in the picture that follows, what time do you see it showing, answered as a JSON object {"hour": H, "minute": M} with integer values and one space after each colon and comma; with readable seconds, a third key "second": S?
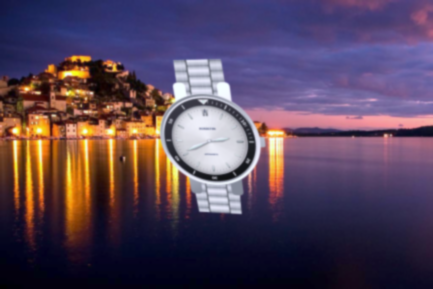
{"hour": 2, "minute": 41}
